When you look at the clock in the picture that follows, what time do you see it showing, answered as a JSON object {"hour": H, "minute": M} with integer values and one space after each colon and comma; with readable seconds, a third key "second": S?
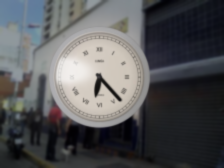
{"hour": 6, "minute": 23}
